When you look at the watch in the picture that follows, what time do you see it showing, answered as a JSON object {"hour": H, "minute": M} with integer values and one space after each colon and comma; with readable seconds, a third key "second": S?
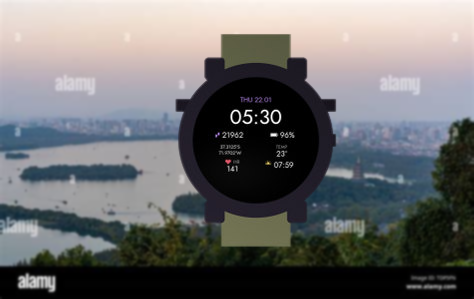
{"hour": 5, "minute": 30}
